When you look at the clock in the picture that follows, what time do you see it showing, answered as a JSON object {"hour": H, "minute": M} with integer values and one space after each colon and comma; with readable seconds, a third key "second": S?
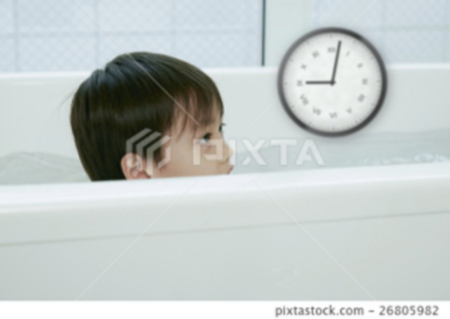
{"hour": 9, "minute": 2}
